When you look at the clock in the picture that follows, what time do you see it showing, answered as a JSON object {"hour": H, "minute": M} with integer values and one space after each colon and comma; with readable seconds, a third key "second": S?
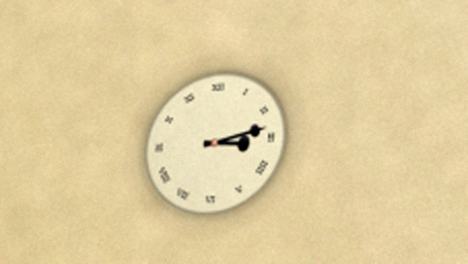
{"hour": 3, "minute": 13}
